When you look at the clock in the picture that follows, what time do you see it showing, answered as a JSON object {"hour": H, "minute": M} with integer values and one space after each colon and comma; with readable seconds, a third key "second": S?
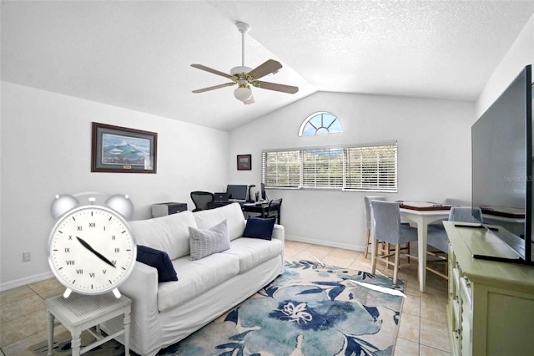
{"hour": 10, "minute": 21}
